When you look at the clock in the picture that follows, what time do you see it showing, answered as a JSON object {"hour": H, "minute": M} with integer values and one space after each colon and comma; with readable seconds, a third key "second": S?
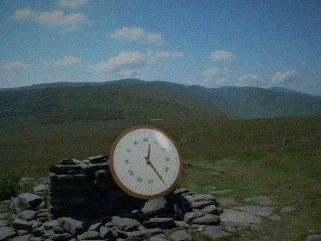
{"hour": 12, "minute": 25}
